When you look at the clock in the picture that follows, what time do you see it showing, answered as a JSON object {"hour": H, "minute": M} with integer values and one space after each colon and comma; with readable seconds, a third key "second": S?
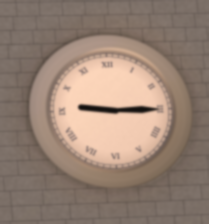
{"hour": 9, "minute": 15}
